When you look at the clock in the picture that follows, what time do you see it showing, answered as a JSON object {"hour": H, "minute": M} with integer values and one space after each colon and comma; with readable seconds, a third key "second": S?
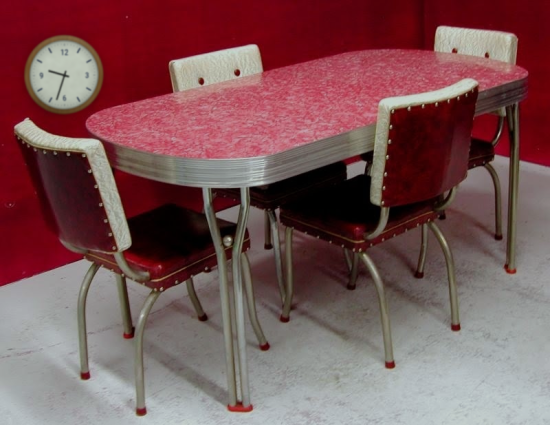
{"hour": 9, "minute": 33}
